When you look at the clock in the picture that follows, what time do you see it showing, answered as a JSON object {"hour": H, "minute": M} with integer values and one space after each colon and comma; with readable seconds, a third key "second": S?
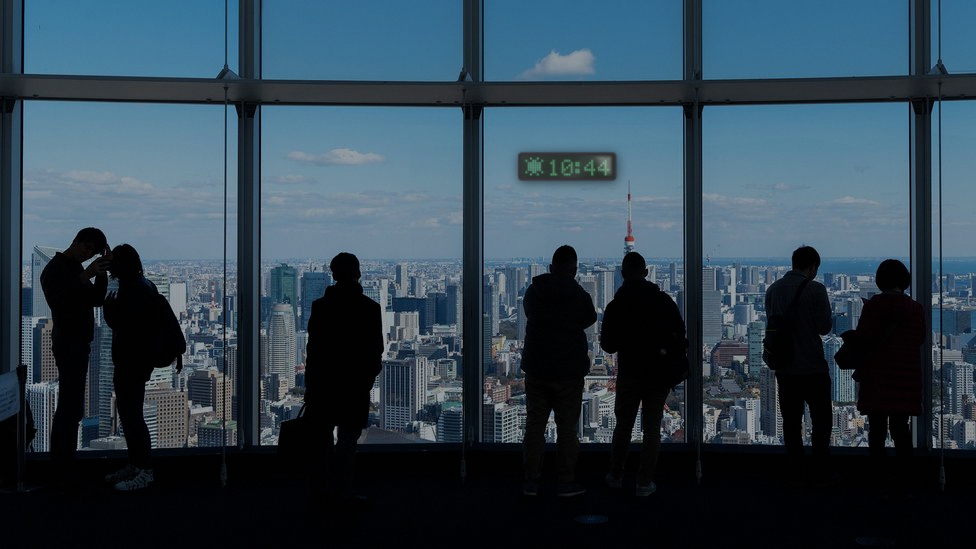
{"hour": 10, "minute": 44}
